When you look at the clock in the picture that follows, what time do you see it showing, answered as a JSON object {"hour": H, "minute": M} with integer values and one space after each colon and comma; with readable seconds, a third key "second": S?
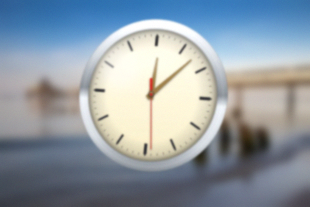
{"hour": 12, "minute": 7, "second": 29}
